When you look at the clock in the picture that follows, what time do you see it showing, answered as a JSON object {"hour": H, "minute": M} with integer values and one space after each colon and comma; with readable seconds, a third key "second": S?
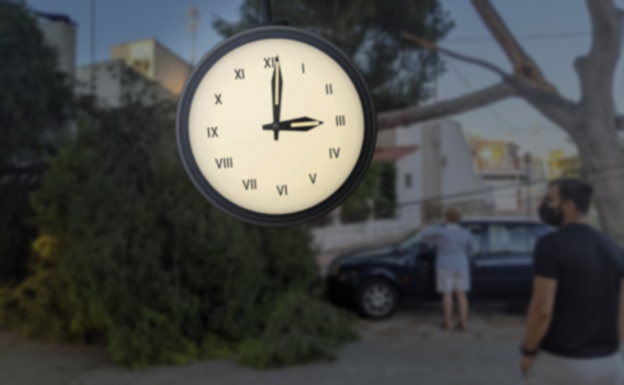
{"hour": 3, "minute": 1}
